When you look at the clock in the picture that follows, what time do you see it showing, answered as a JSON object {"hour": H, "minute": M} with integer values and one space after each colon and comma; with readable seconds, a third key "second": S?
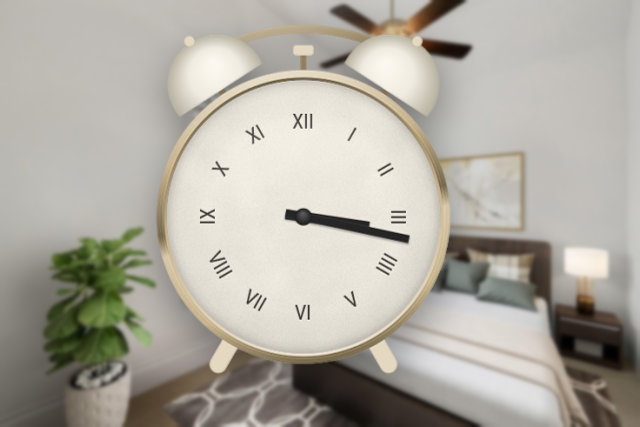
{"hour": 3, "minute": 17}
